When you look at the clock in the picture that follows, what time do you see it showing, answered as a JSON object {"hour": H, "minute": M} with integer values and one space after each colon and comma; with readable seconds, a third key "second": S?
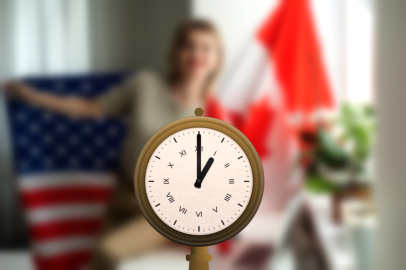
{"hour": 1, "minute": 0}
